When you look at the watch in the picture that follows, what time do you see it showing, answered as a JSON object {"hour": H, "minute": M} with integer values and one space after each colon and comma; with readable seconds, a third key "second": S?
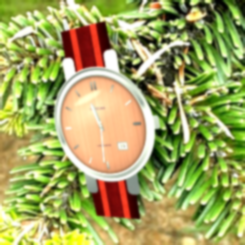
{"hour": 11, "minute": 31}
